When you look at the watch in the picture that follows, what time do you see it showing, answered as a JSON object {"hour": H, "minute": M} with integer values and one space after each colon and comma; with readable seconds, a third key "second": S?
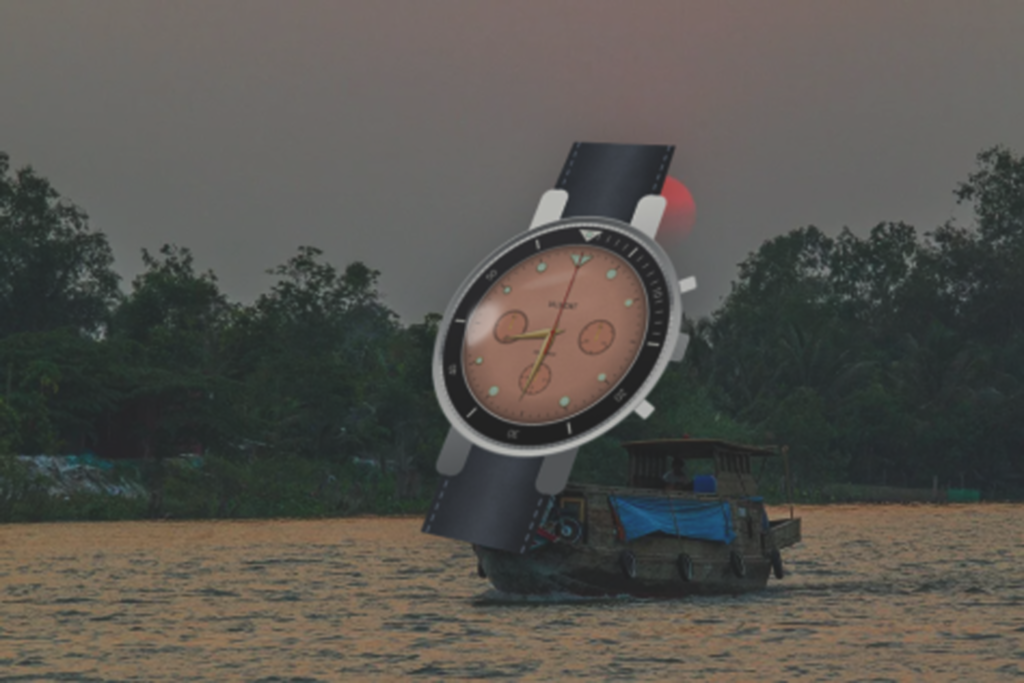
{"hour": 8, "minute": 31}
